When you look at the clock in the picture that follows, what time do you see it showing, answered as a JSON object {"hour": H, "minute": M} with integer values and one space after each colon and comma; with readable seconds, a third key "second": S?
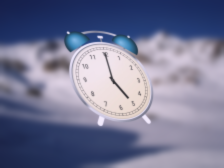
{"hour": 5, "minute": 0}
